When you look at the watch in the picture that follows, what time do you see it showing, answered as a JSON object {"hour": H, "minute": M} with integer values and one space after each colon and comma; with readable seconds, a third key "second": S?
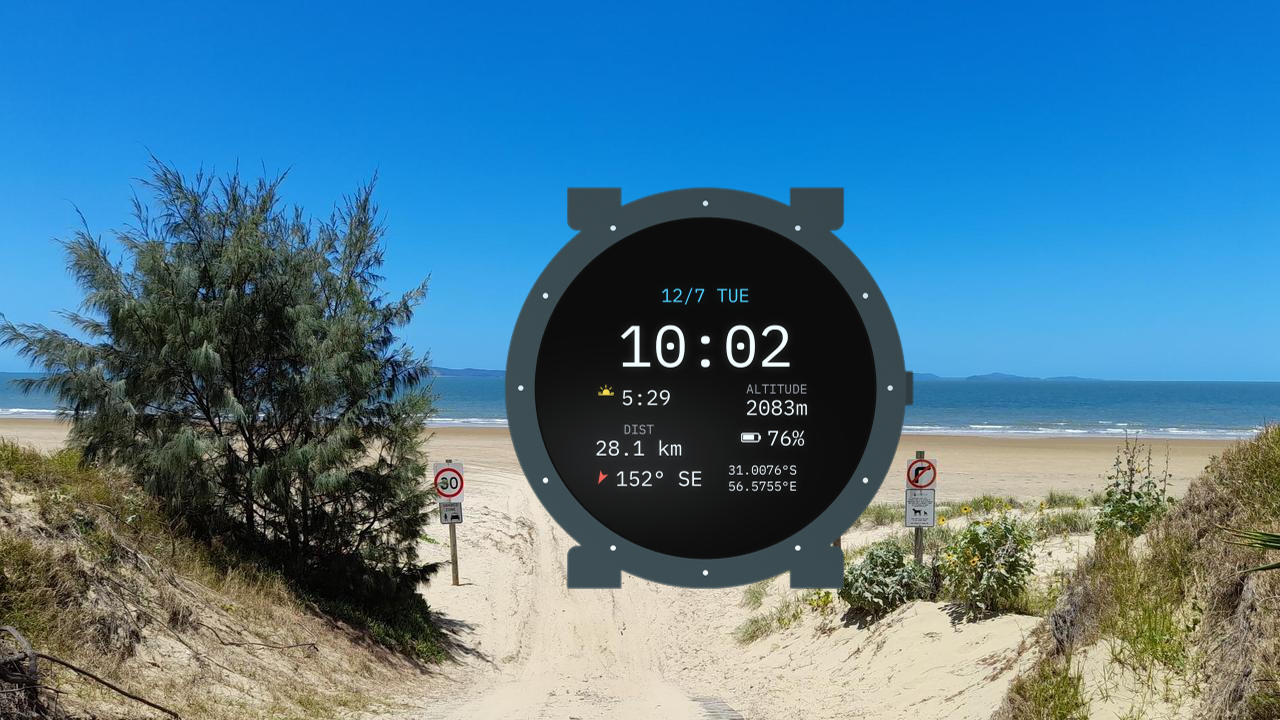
{"hour": 10, "minute": 2}
